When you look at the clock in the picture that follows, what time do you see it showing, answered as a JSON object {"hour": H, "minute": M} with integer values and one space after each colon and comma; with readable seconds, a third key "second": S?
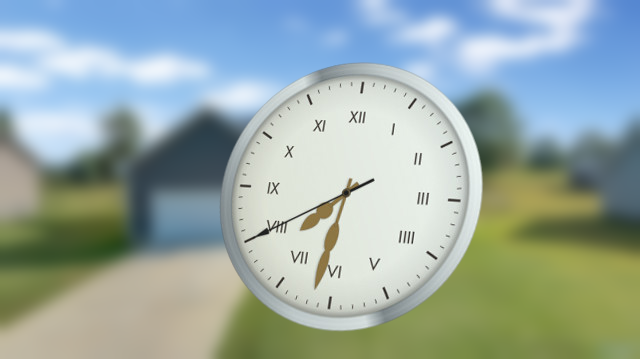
{"hour": 7, "minute": 31, "second": 40}
